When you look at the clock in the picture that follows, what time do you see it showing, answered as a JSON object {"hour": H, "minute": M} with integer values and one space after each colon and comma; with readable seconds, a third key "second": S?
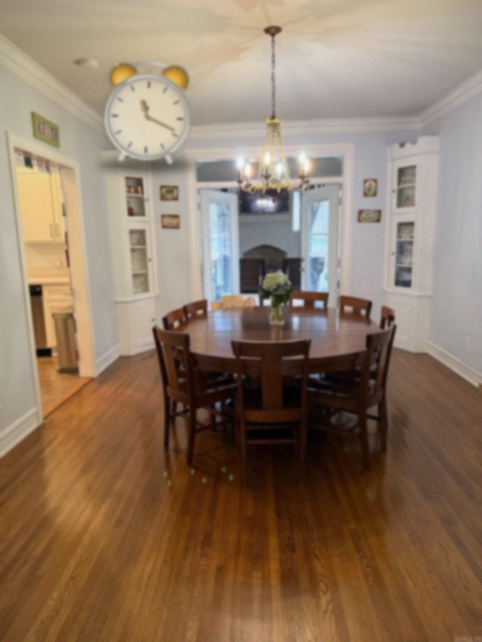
{"hour": 11, "minute": 19}
